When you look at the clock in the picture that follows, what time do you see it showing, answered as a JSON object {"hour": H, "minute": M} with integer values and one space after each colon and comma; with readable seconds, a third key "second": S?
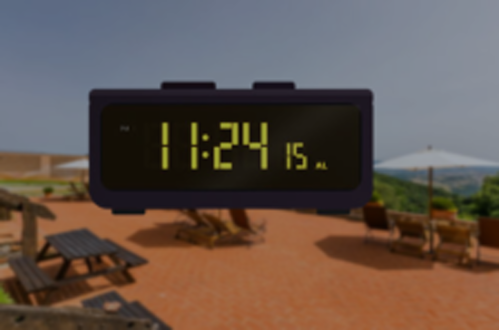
{"hour": 11, "minute": 24, "second": 15}
